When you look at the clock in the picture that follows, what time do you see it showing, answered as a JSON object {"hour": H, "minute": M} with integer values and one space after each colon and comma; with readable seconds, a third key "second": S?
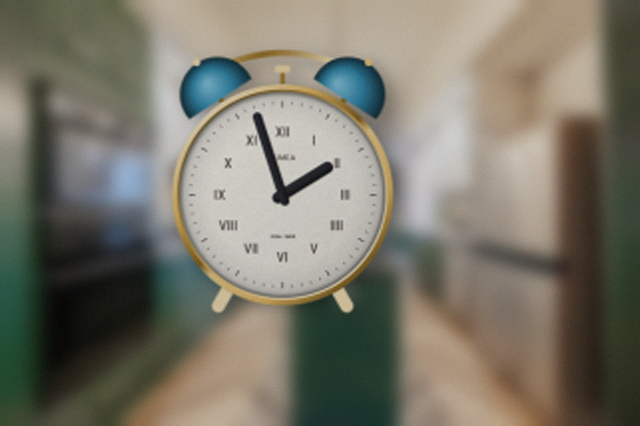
{"hour": 1, "minute": 57}
